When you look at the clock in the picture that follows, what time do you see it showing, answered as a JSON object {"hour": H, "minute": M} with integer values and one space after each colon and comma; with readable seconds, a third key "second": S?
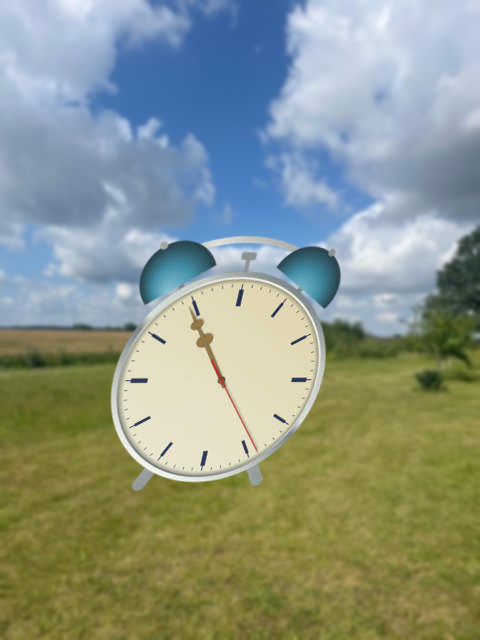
{"hour": 10, "minute": 54, "second": 24}
